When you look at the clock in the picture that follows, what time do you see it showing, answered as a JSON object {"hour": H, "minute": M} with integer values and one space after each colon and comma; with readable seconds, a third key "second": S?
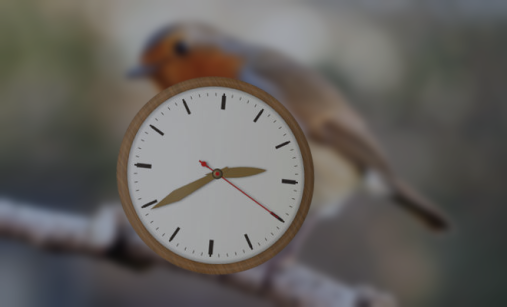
{"hour": 2, "minute": 39, "second": 20}
